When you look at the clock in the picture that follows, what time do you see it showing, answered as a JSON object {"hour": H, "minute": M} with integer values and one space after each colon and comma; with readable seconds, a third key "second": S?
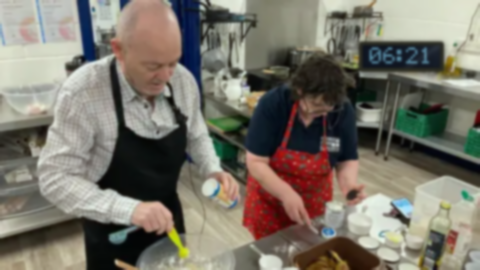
{"hour": 6, "minute": 21}
